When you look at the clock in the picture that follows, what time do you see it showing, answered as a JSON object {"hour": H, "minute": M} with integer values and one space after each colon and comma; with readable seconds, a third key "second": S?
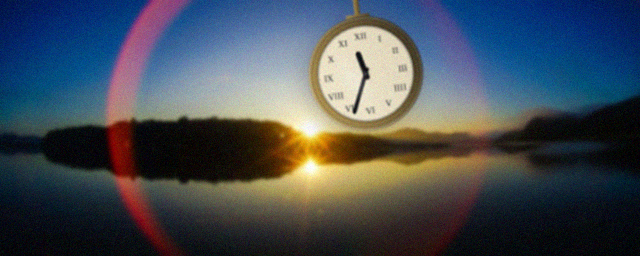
{"hour": 11, "minute": 34}
